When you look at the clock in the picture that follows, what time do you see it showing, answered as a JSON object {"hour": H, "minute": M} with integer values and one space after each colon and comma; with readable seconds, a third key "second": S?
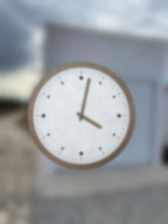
{"hour": 4, "minute": 2}
